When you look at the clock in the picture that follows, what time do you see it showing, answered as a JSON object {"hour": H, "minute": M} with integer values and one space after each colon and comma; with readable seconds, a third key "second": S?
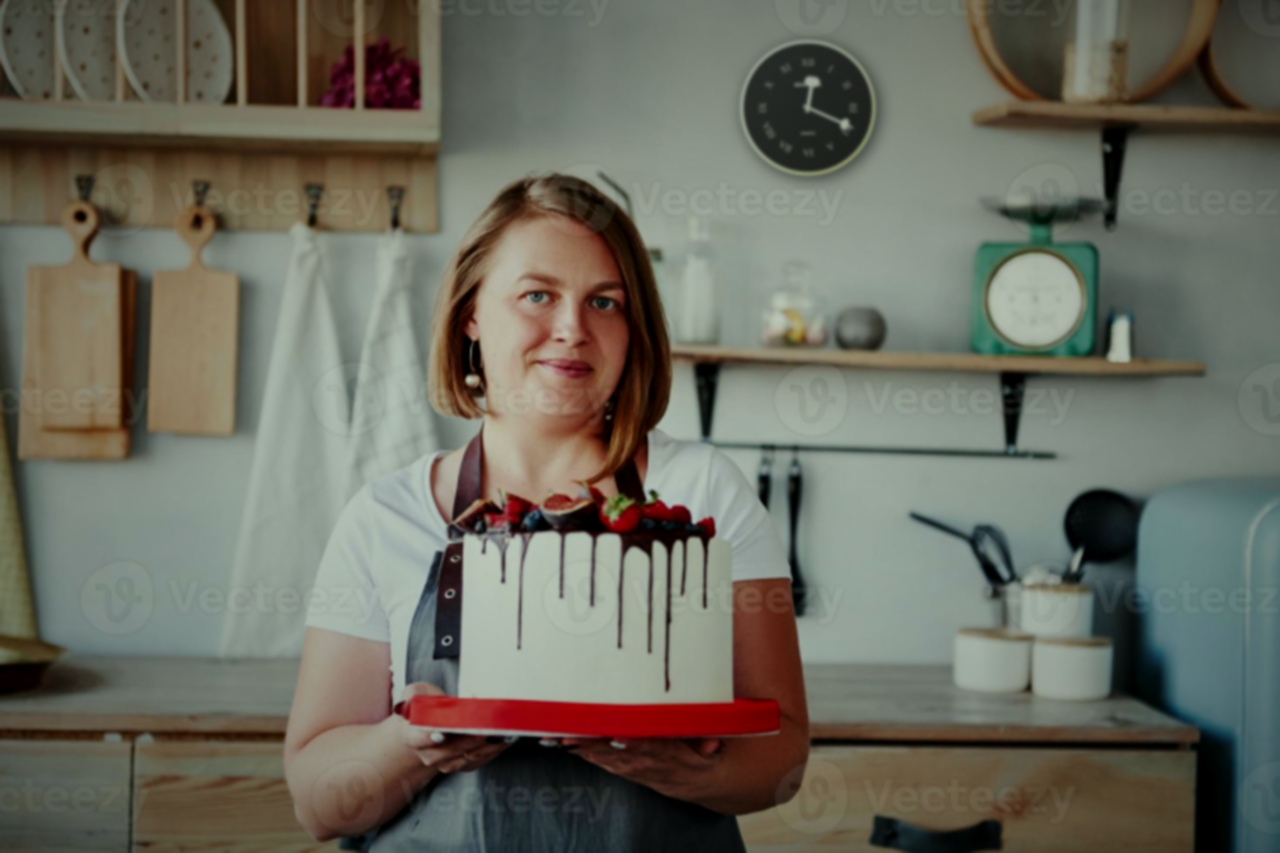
{"hour": 12, "minute": 19}
